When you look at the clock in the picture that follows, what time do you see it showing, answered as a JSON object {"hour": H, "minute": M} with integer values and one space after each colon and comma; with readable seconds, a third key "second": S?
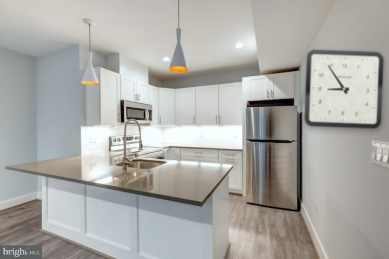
{"hour": 8, "minute": 54}
